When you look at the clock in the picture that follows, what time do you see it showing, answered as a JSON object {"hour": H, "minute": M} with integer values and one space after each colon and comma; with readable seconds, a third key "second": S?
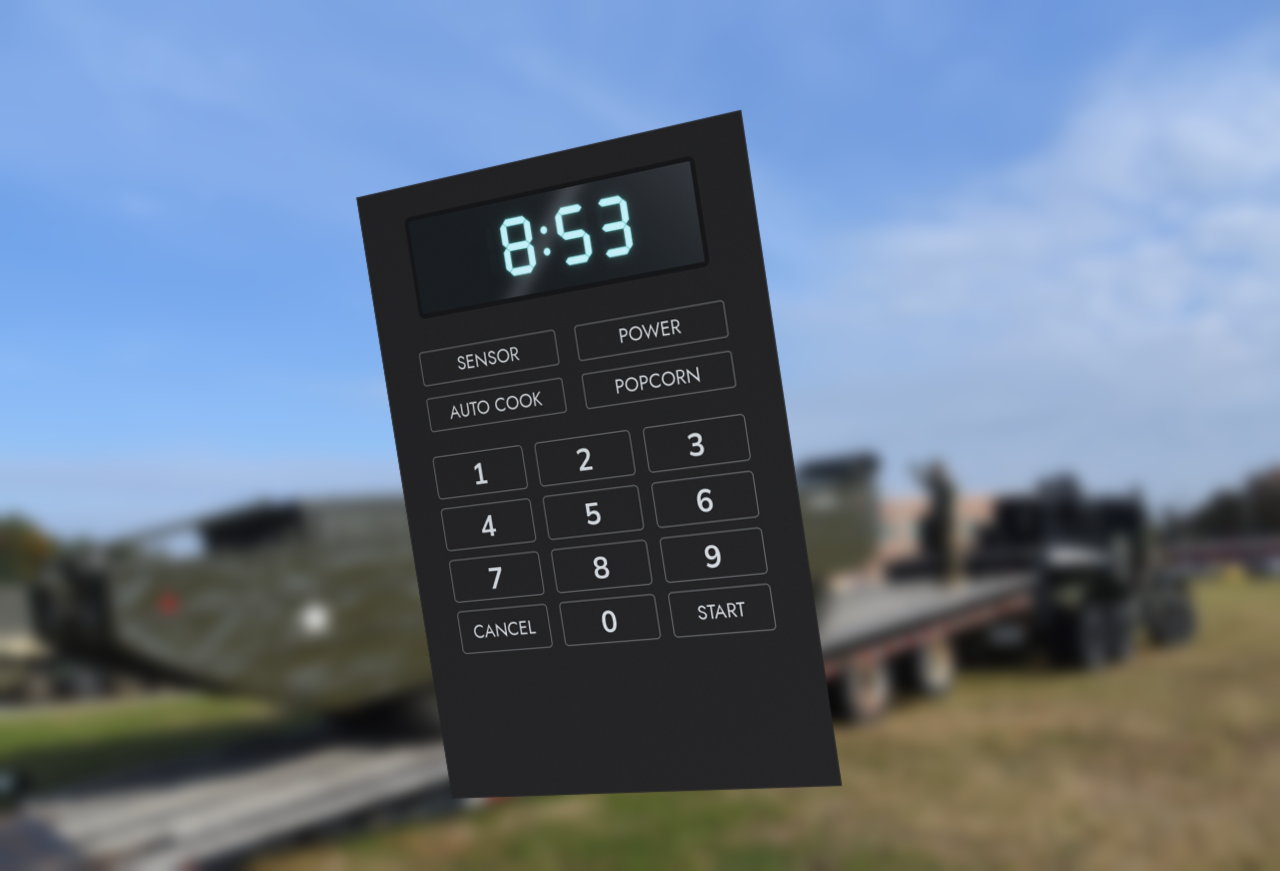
{"hour": 8, "minute": 53}
